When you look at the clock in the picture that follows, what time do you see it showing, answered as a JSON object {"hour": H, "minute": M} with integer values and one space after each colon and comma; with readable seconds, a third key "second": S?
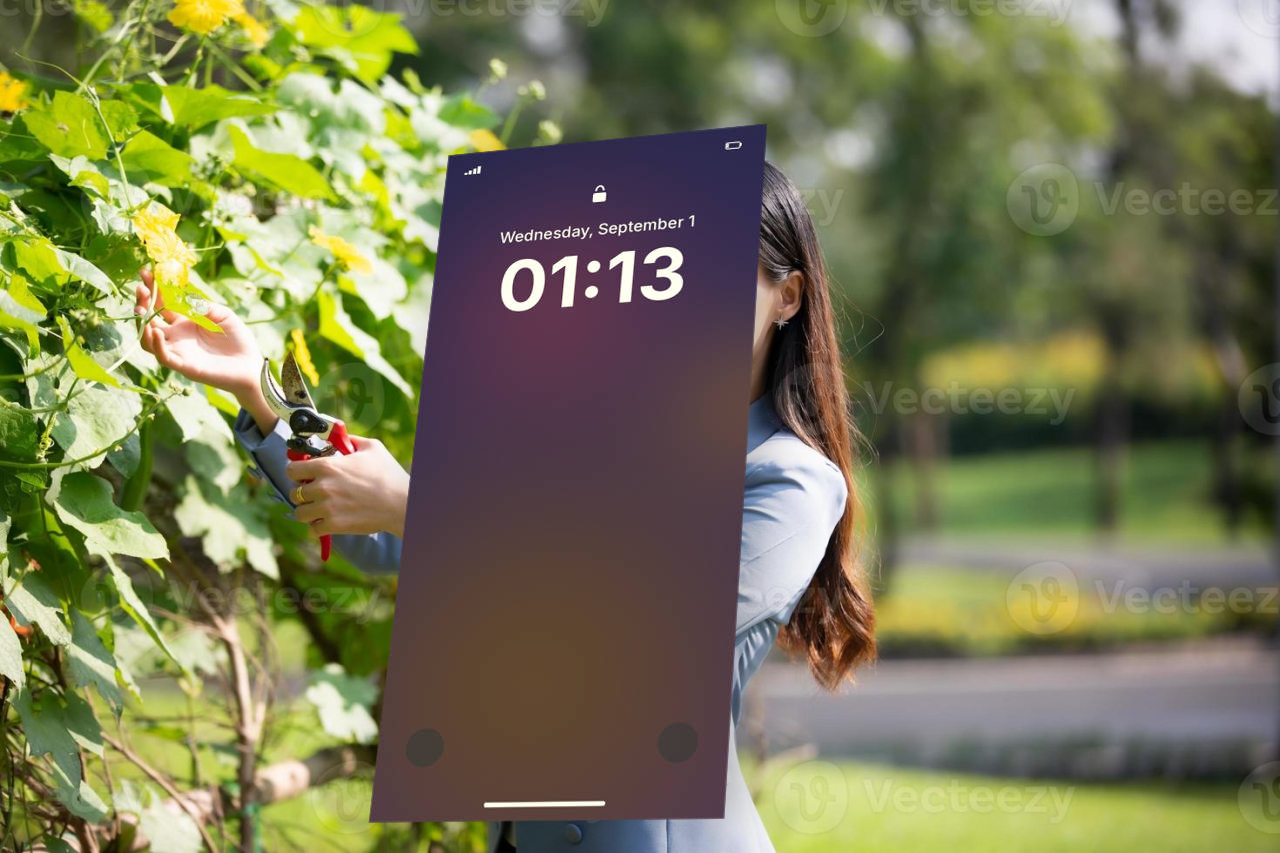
{"hour": 1, "minute": 13}
